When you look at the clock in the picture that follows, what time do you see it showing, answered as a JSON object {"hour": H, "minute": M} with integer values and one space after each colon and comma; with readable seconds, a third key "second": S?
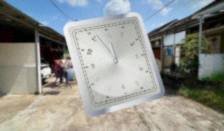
{"hour": 11, "minute": 56}
